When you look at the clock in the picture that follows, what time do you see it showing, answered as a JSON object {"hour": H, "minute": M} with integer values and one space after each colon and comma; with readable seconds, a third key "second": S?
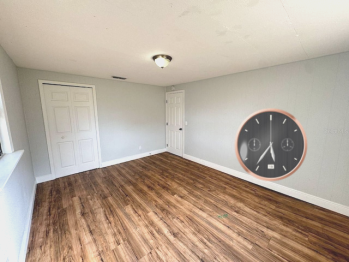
{"hour": 5, "minute": 36}
